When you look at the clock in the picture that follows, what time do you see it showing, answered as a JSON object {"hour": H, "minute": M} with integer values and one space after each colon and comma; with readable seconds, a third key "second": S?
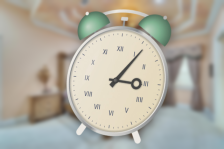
{"hour": 3, "minute": 6}
